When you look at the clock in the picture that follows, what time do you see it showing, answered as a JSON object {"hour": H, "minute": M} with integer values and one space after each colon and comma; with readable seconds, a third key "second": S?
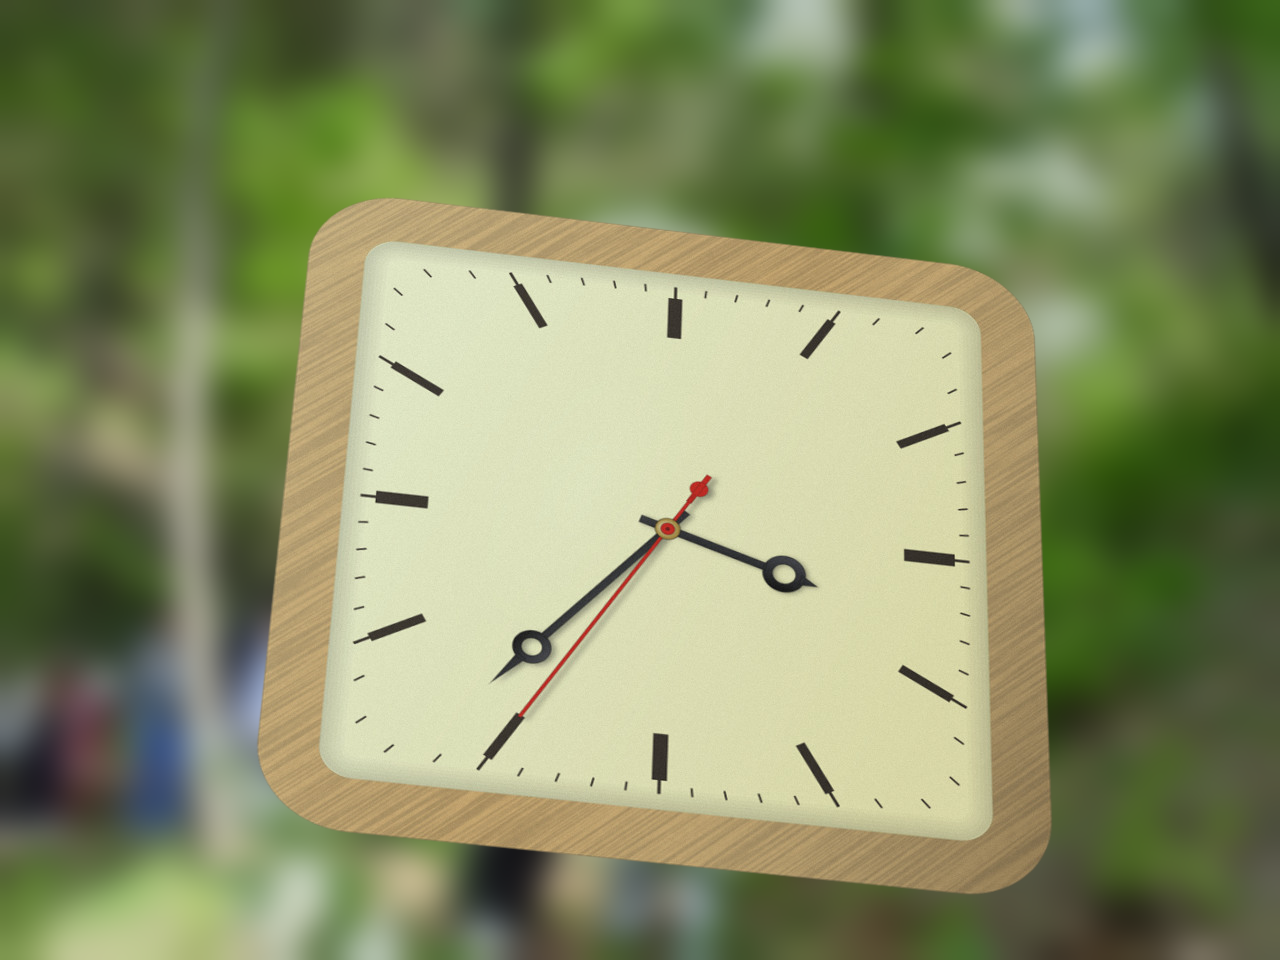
{"hour": 3, "minute": 36, "second": 35}
